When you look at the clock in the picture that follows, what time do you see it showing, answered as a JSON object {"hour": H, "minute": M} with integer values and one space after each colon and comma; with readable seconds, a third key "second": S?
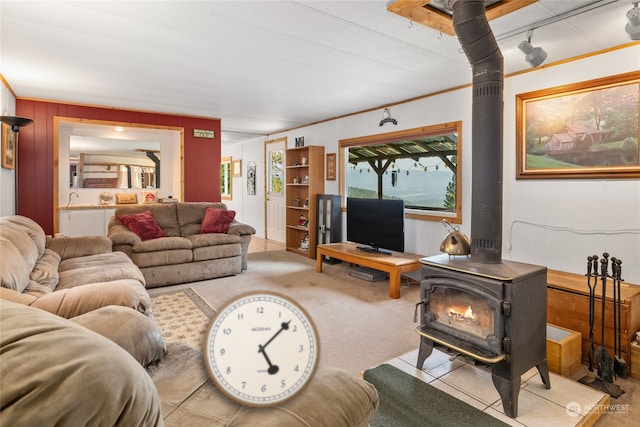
{"hour": 5, "minute": 8}
